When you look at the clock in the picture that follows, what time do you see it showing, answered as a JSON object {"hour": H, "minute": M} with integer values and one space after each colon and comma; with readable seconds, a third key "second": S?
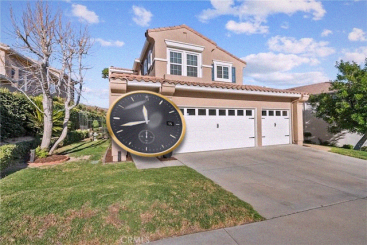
{"hour": 11, "minute": 42}
